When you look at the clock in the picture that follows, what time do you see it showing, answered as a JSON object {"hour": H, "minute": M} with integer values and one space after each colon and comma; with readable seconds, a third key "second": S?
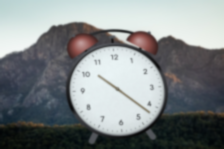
{"hour": 10, "minute": 22}
